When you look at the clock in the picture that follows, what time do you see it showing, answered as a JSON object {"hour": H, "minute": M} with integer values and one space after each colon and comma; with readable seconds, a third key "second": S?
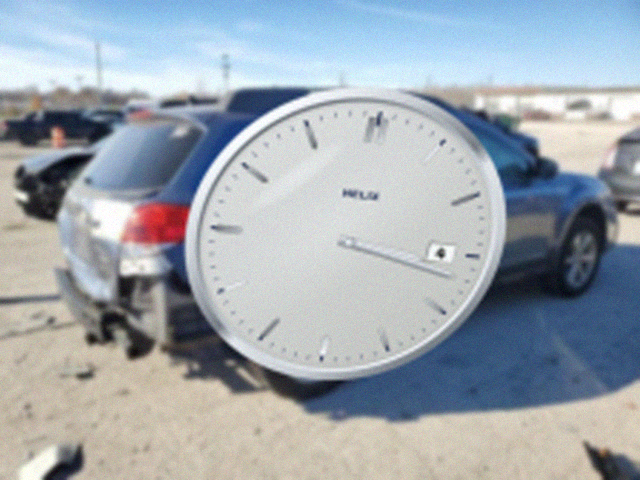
{"hour": 3, "minute": 17}
